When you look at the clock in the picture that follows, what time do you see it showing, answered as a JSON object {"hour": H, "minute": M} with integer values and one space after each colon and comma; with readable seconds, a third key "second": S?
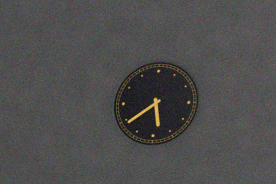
{"hour": 5, "minute": 39}
